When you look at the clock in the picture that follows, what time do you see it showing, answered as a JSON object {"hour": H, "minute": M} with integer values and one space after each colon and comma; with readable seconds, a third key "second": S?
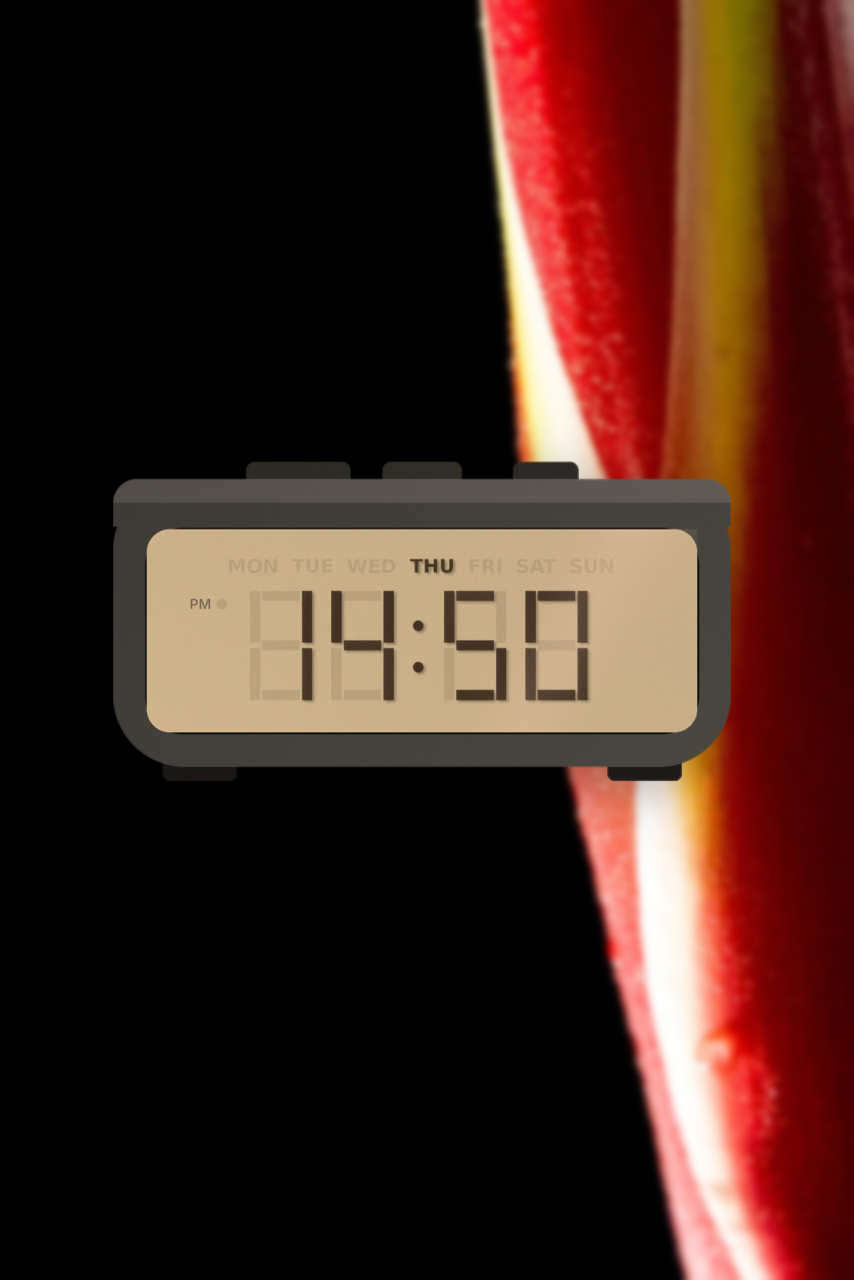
{"hour": 14, "minute": 50}
